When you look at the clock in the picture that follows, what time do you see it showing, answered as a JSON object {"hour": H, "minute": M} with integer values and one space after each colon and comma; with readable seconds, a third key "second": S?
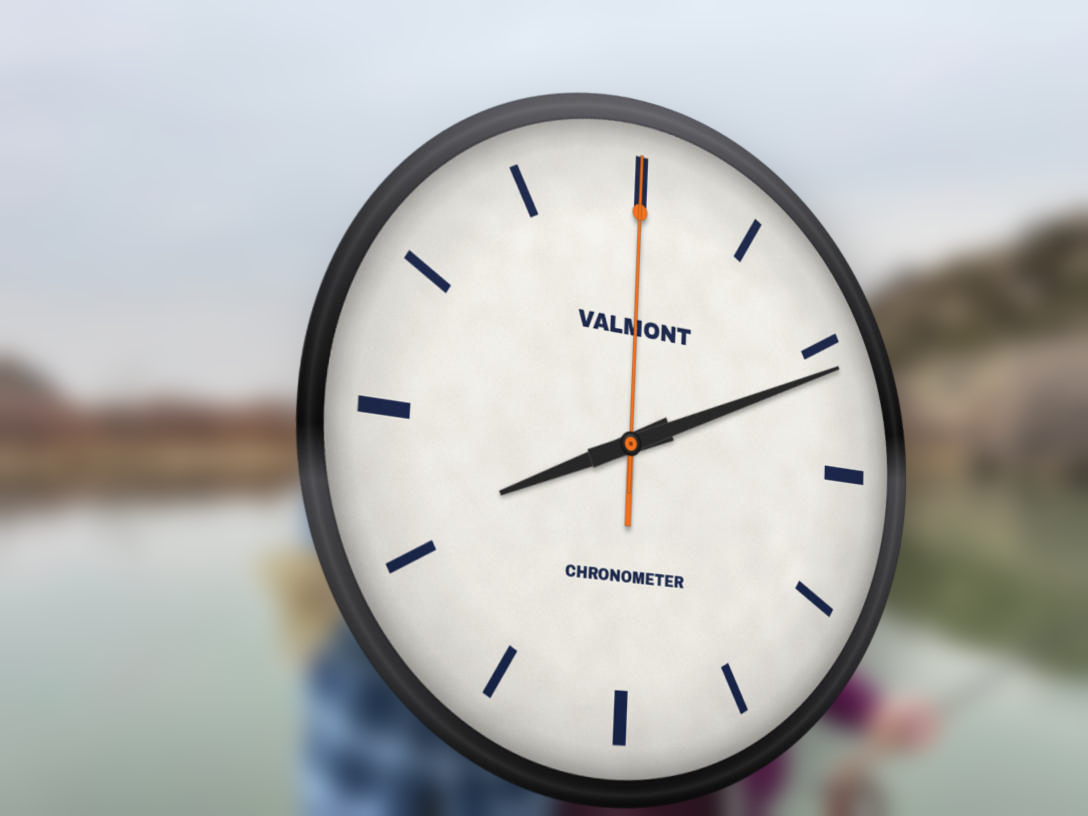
{"hour": 8, "minute": 11, "second": 0}
